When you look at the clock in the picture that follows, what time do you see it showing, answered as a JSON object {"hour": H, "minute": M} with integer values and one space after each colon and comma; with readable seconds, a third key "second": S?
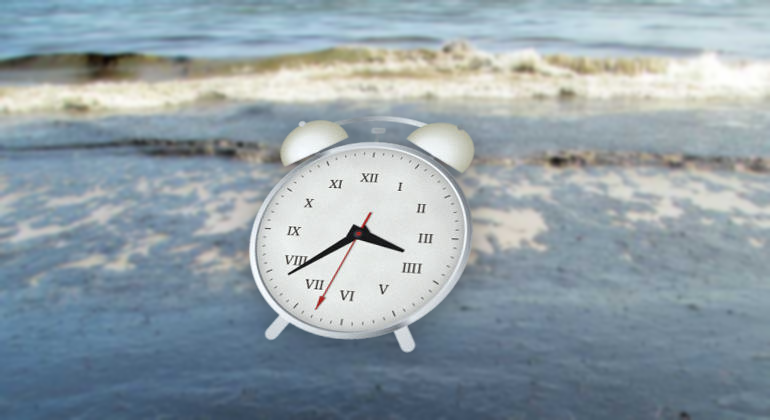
{"hour": 3, "minute": 38, "second": 33}
